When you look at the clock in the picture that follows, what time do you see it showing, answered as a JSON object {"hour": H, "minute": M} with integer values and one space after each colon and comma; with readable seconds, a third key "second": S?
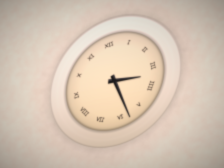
{"hour": 3, "minute": 28}
